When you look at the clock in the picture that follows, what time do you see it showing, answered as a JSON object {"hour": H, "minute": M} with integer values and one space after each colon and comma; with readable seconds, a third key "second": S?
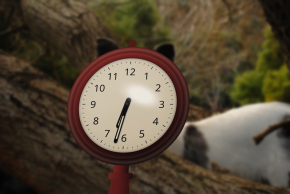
{"hour": 6, "minute": 32}
